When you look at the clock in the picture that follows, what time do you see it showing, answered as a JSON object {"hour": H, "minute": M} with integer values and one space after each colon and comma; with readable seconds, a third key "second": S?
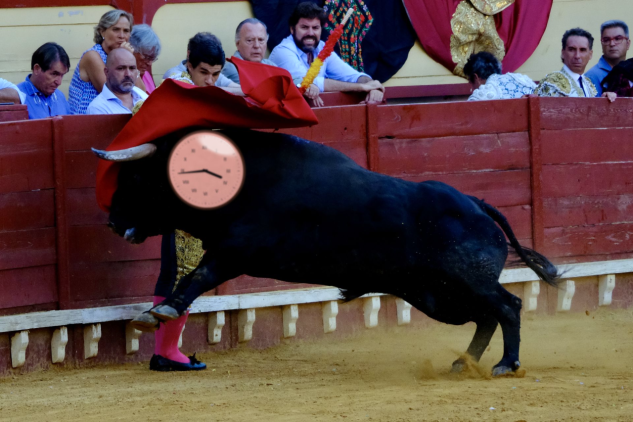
{"hour": 3, "minute": 44}
